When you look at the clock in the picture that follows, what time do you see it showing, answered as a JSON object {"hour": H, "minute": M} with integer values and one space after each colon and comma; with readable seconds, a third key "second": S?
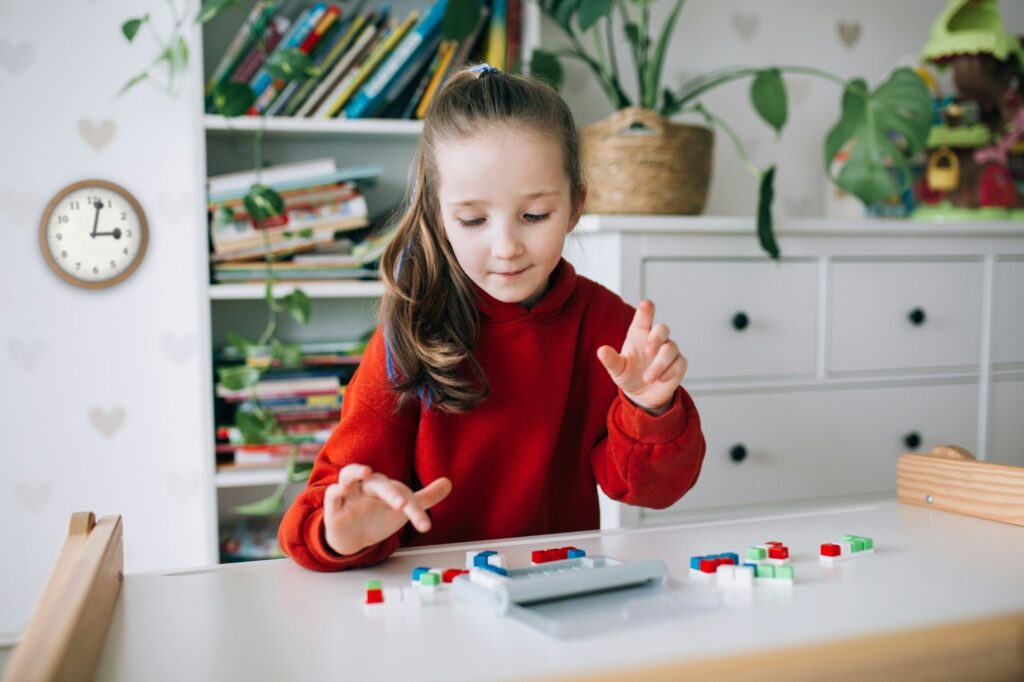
{"hour": 3, "minute": 2}
